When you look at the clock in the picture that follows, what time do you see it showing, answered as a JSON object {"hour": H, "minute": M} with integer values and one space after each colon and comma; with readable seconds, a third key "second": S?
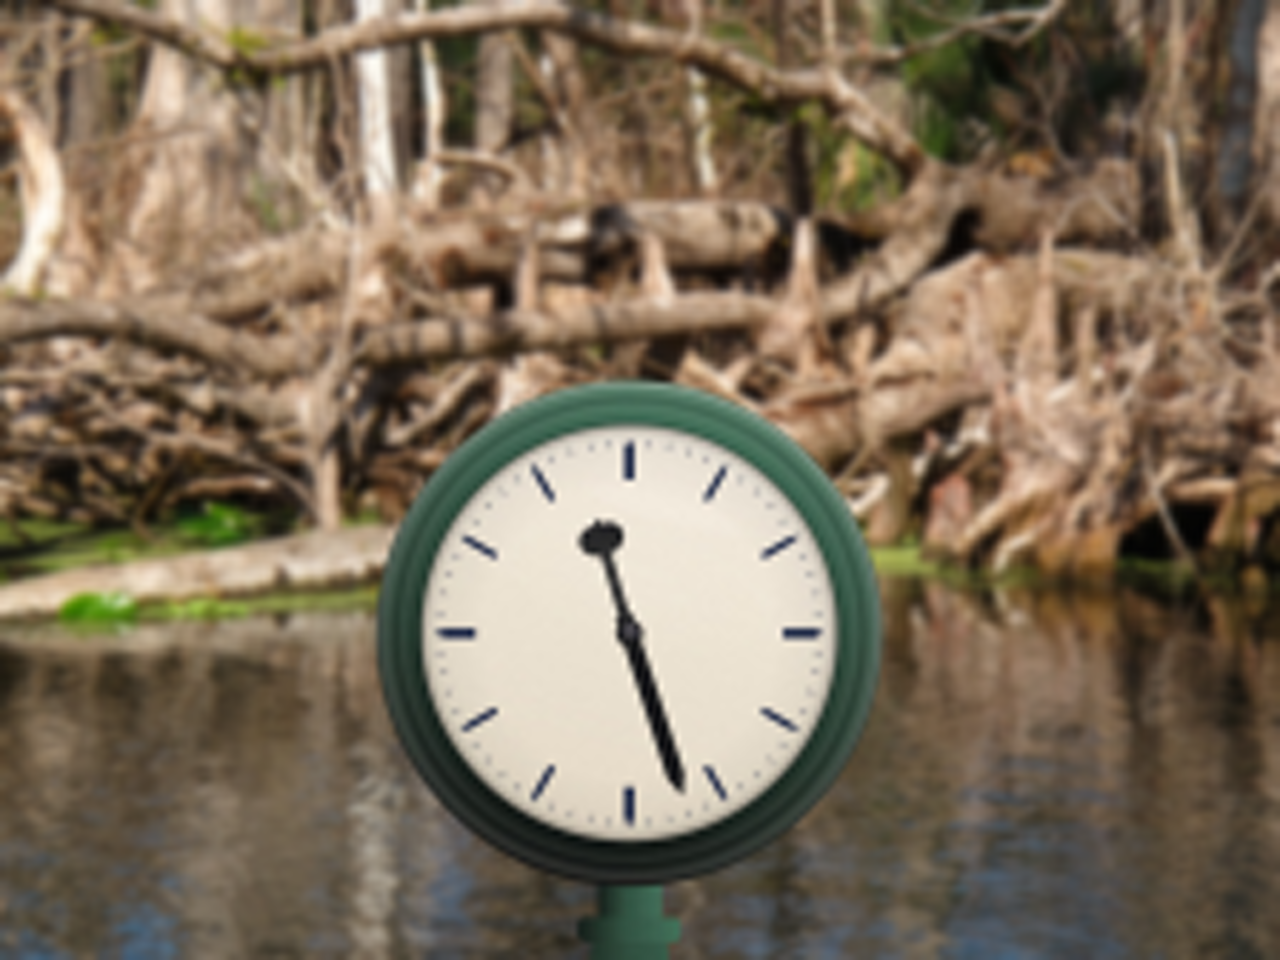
{"hour": 11, "minute": 27}
